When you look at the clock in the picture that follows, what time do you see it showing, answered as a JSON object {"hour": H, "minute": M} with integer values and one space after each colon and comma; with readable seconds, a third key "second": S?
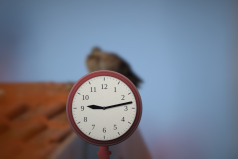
{"hour": 9, "minute": 13}
